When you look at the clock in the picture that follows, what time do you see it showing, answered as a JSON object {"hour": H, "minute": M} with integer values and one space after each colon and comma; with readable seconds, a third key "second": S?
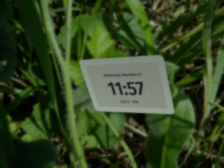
{"hour": 11, "minute": 57}
